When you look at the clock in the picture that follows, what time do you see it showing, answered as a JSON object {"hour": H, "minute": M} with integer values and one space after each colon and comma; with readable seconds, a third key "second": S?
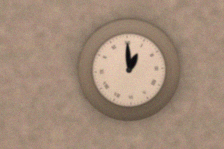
{"hour": 1, "minute": 0}
